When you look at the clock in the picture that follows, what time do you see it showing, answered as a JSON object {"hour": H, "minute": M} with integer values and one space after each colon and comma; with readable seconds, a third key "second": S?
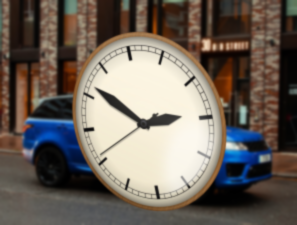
{"hour": 2, "minute": 51, "second": 41}
